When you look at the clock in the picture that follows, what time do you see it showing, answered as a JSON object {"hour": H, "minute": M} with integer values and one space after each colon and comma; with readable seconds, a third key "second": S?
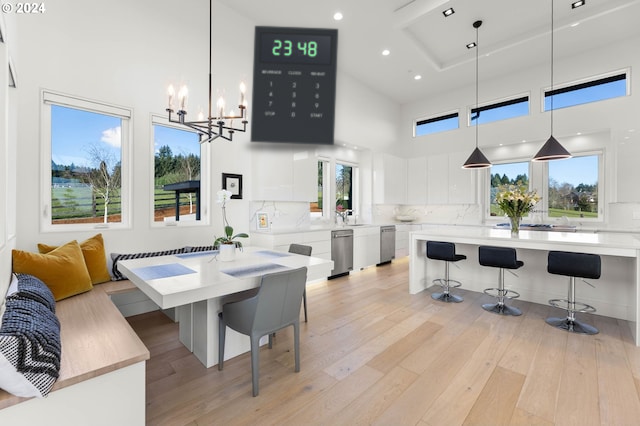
{"hour": 23, "minute": 48}
